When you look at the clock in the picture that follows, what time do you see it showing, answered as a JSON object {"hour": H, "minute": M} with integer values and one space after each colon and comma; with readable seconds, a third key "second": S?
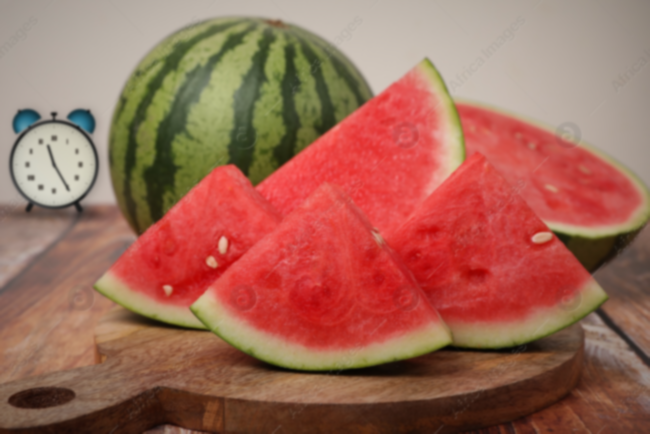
{"hour": 11, "minute": 25}
